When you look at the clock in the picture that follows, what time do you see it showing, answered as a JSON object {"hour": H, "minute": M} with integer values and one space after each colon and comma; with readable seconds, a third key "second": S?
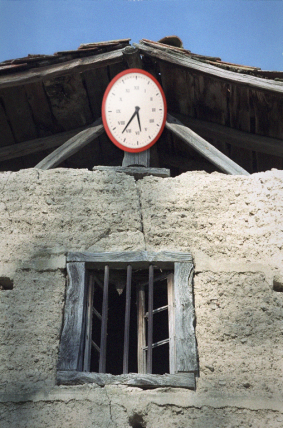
{"hour": 5, "minute": 37}
